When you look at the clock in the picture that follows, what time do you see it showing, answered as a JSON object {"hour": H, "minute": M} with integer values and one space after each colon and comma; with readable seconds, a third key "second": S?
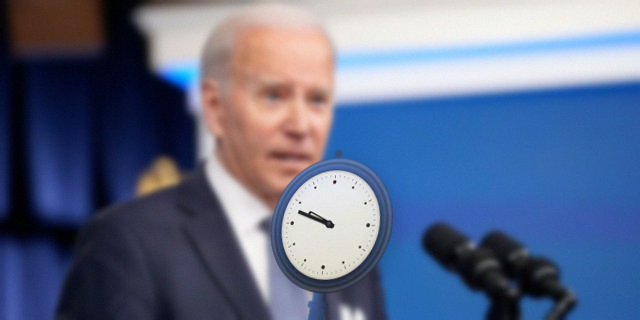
{"hour": 9, "minute": 48}
